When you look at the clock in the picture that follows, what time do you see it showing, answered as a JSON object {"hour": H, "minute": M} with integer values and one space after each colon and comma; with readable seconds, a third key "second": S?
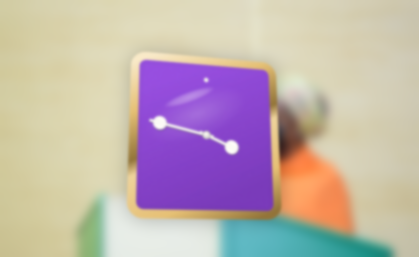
{"hour": 3, "minute": 47}
